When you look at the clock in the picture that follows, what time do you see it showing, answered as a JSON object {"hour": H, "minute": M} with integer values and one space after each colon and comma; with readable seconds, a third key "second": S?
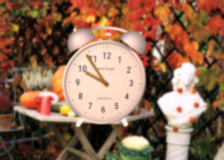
{"hour": 9, "minute": 54}
